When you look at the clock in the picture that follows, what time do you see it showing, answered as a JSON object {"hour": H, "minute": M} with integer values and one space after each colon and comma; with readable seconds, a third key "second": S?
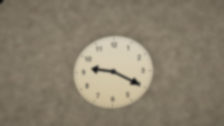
{"hour": 9, "minute": 20}
